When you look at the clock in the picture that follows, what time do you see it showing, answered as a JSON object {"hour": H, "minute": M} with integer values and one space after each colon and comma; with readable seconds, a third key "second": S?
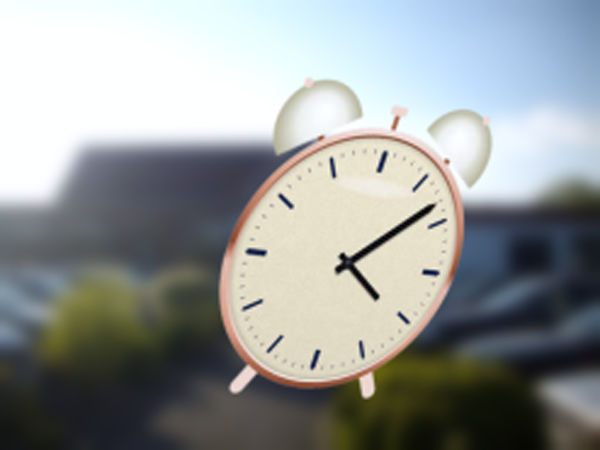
{"hour": 4, "minute": 8}
